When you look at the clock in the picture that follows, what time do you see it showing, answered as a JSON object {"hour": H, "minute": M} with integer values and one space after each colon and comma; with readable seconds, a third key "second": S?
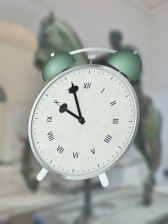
{"hour": 9, "minute": 56}
